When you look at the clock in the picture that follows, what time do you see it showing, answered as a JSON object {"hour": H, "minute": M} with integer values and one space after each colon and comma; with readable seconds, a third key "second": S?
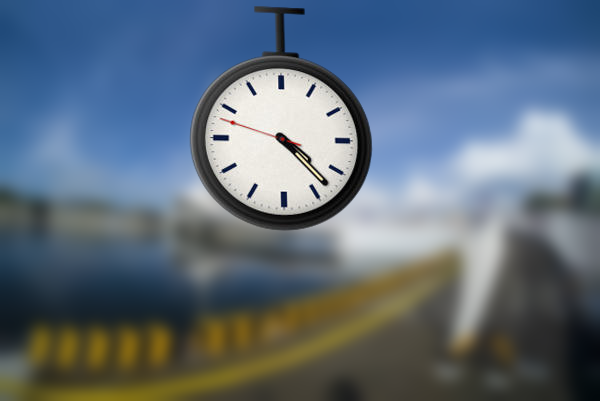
{"hour": 4, "minute": 22, "second": 48}
